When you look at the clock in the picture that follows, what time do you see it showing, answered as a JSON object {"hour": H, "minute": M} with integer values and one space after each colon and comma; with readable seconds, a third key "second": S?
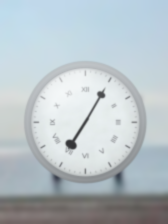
{"hour": 7, "minute": 5}
